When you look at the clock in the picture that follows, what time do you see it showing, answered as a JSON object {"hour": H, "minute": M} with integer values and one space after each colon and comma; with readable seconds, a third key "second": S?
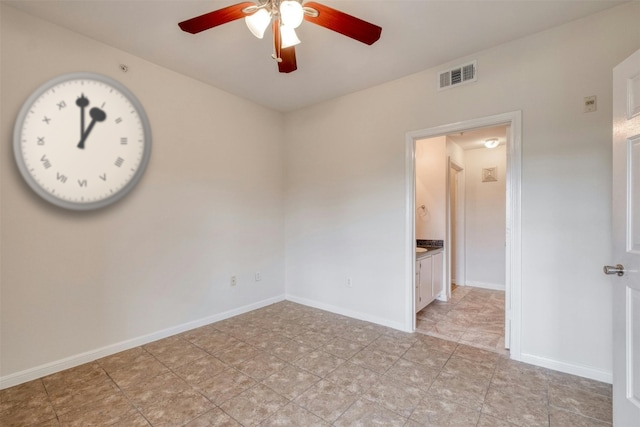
{"hour": 1, "minute": 0}
